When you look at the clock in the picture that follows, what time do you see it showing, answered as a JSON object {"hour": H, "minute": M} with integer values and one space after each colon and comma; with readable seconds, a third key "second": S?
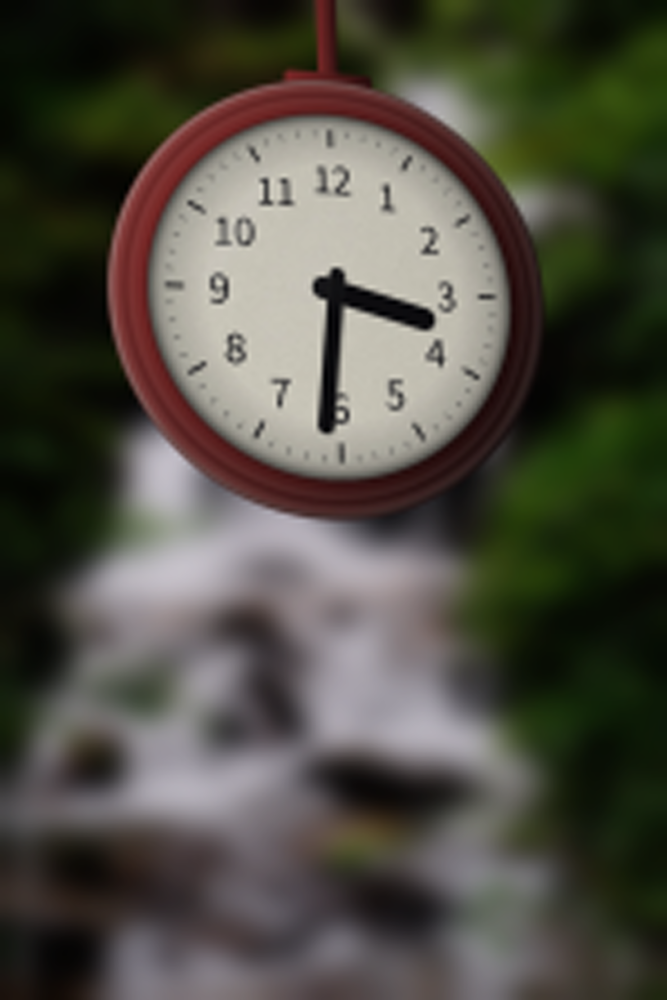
{"hour": 3, "minute": 31}
